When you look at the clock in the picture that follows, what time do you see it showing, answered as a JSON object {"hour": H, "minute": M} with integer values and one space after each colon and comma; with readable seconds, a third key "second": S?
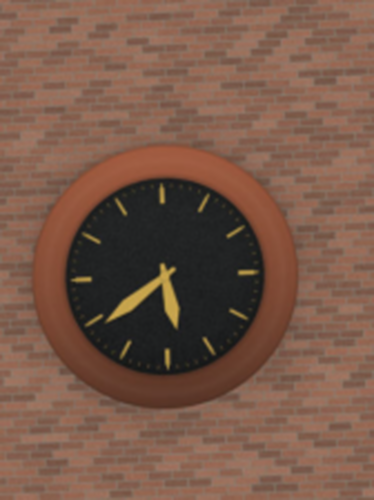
{"hour": 5, "minute": 39}
